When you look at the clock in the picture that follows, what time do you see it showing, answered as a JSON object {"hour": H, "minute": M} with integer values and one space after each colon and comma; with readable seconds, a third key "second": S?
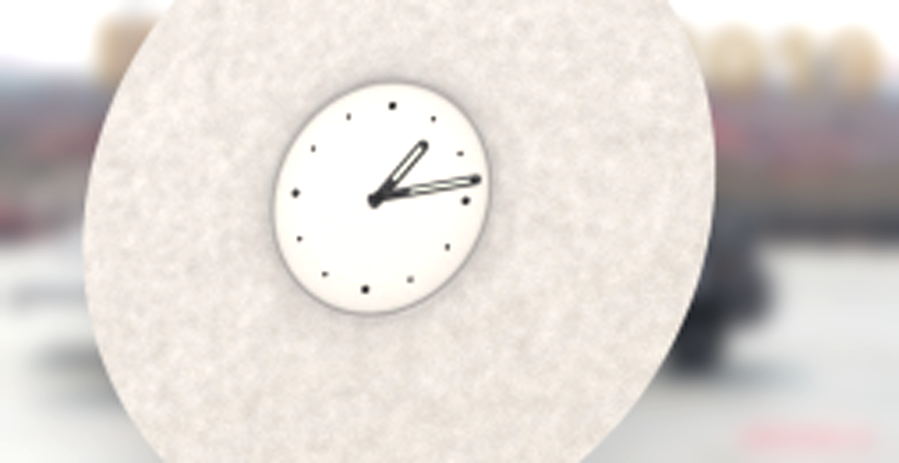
{"hour": 1, "minute": 13}
